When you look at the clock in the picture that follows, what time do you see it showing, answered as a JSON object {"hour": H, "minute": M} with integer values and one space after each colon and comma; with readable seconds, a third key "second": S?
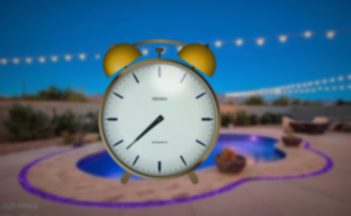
{"hour": 7, "minute": 38}
